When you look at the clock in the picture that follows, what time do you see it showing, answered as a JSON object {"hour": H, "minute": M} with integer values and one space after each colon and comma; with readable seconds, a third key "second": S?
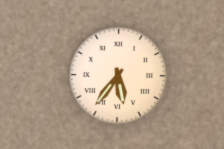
{"hour": 5, "minute": 36}
